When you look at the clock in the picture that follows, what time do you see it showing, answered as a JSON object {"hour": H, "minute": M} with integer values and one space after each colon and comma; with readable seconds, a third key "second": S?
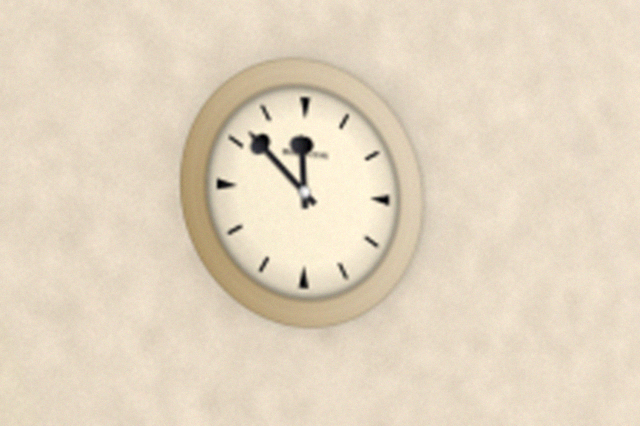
{"hour": 11, "minute": 52}
